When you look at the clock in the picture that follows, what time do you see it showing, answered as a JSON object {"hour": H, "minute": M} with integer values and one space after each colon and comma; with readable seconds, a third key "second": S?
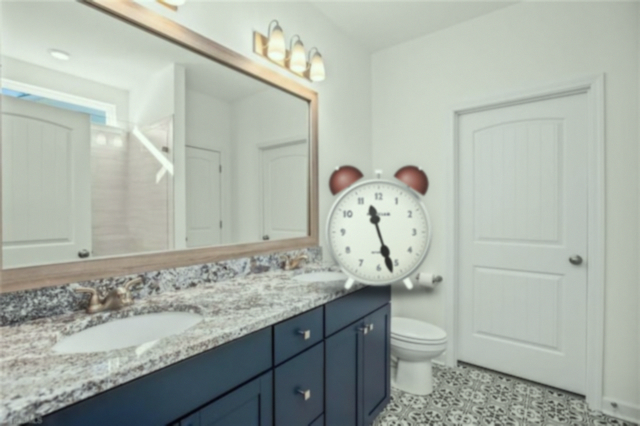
{"hour": 11, "minute": 27}
